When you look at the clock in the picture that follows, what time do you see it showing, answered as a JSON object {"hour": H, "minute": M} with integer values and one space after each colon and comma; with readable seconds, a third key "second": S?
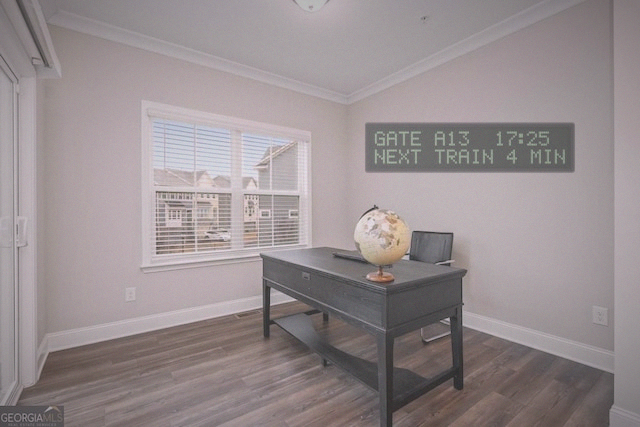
{"hour": 17, "minute": 25}
